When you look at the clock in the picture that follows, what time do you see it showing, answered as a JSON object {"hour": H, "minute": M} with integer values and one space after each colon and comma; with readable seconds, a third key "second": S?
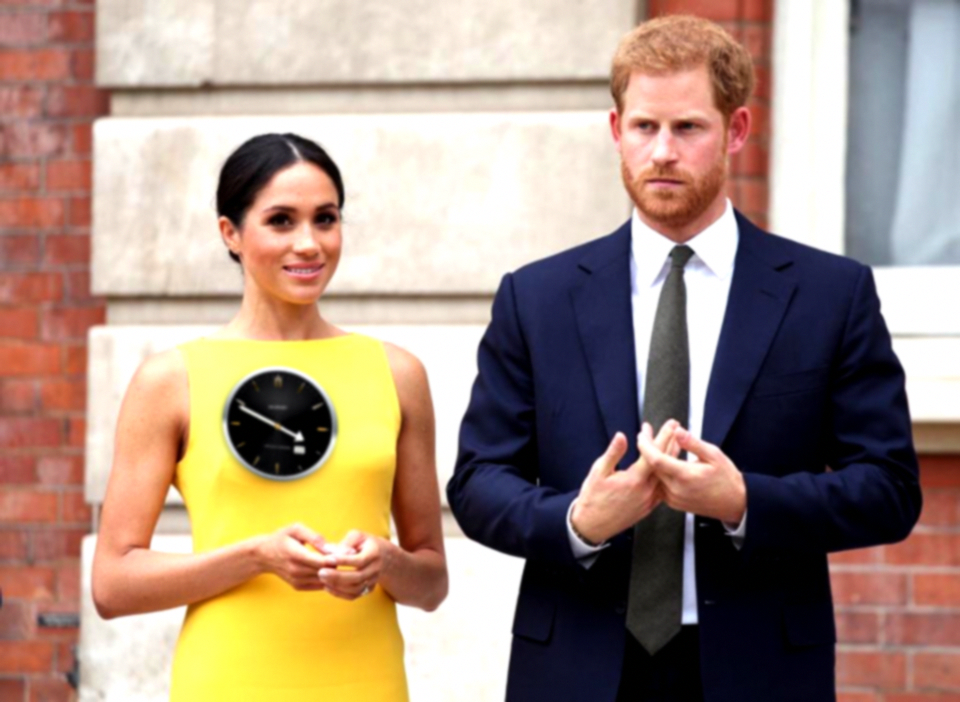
{"hour": 3, "minute": 49}
